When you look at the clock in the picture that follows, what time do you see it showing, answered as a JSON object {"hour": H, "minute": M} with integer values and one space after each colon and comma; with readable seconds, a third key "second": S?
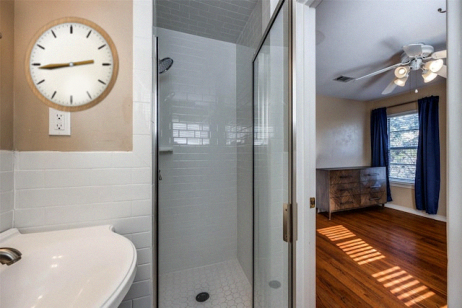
{"hour": 2, "minute": 44}
